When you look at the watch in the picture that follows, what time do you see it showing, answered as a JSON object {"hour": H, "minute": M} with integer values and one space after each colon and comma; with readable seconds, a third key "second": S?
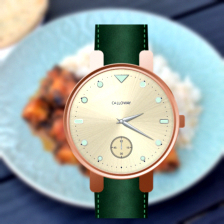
{"hour": 2, "minute": 20}
